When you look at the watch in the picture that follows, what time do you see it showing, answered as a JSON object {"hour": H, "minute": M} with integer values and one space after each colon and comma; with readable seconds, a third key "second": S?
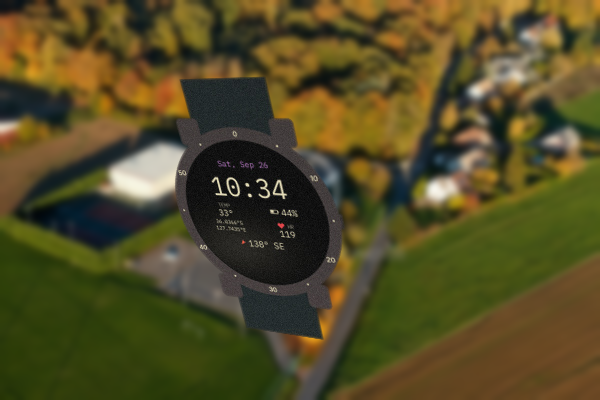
{"hour": 10, "minute": 34}
